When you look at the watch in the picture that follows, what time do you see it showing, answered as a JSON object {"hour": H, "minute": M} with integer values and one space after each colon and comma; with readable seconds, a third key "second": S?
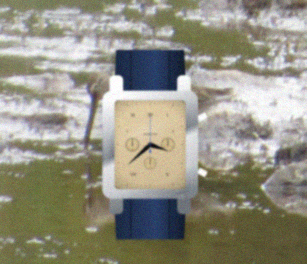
{"hour": 3, "minute": 38}
